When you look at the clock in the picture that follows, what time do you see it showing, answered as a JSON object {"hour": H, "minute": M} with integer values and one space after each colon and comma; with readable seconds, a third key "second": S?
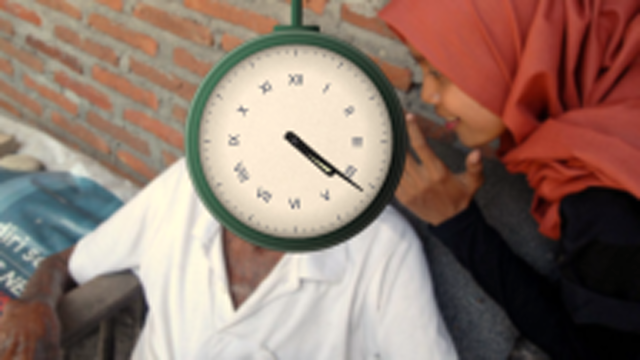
{"hour": 4, "minute": 21}
